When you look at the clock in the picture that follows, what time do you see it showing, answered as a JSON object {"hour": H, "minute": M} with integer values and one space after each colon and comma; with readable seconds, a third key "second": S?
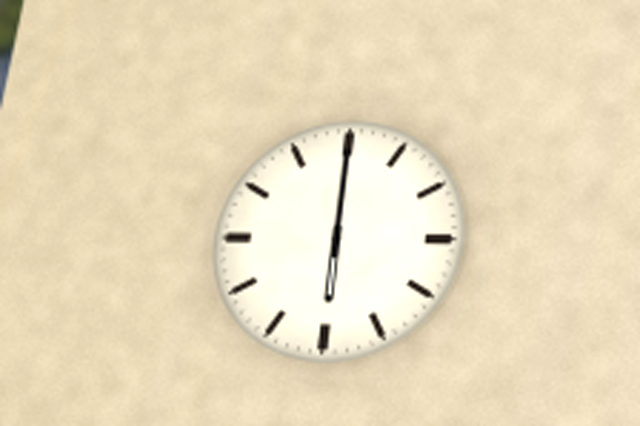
{"hour": 6, "minute": 0}
